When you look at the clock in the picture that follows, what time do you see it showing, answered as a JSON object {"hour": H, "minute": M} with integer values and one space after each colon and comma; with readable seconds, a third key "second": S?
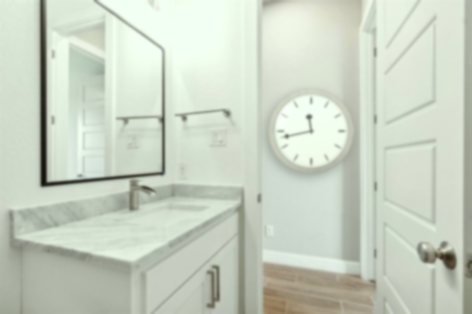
{"hour": 11, "minute": 43}
